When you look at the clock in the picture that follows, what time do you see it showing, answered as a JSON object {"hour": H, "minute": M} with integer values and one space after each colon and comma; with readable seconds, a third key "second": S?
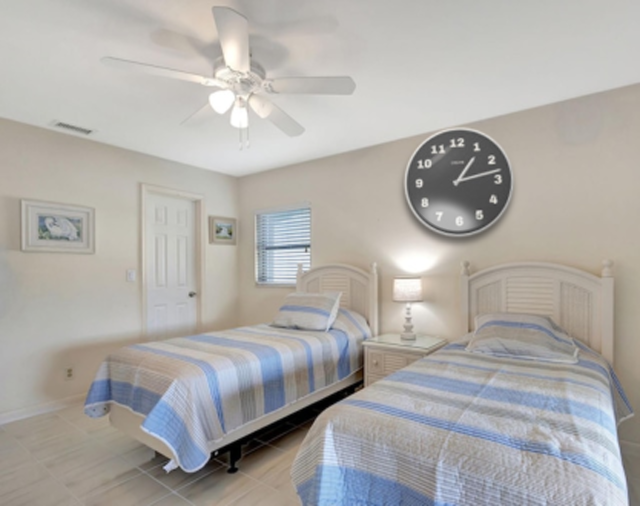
{"hour": 1, "minute": 13}
